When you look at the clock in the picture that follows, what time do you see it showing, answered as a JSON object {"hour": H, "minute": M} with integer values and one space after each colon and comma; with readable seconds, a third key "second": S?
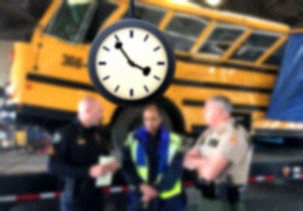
{"hour": 3, "minute": 54}
